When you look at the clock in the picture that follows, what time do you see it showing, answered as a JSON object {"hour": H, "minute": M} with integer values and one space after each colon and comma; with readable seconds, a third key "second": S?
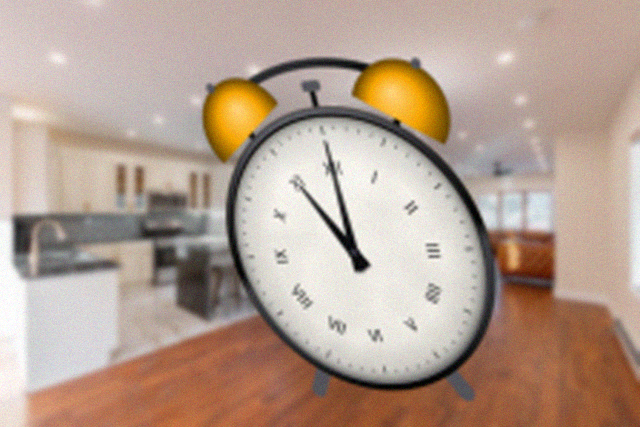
{"hour": 11, "minute": 0}
